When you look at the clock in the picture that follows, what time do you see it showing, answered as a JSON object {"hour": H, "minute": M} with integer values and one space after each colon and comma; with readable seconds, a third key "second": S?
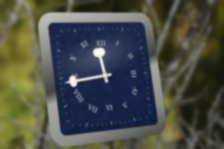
{"hour": 11, "minute": 44}
